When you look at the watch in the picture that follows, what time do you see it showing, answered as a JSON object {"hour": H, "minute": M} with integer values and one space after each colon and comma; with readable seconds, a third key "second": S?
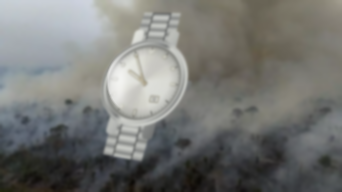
{"hour": 9, "minute": 55}
